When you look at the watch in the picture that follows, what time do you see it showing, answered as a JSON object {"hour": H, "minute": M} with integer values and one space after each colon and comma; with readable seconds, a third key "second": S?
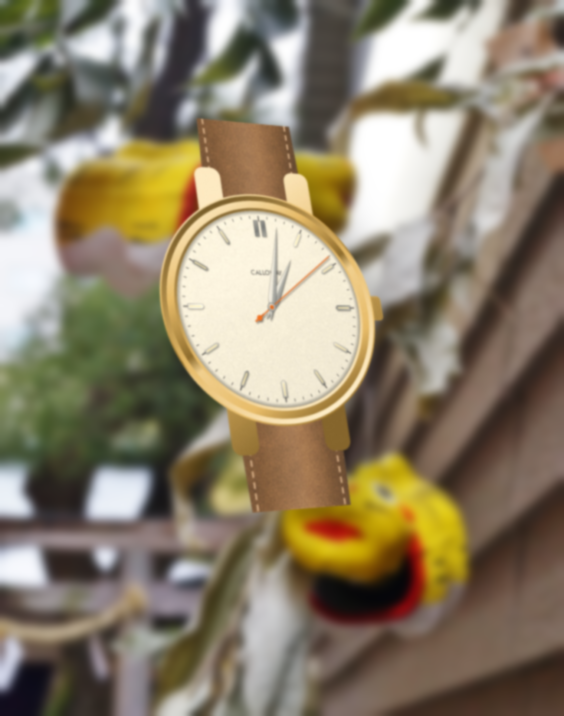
{"hour": 1, "minute": 2, "second": 9}
